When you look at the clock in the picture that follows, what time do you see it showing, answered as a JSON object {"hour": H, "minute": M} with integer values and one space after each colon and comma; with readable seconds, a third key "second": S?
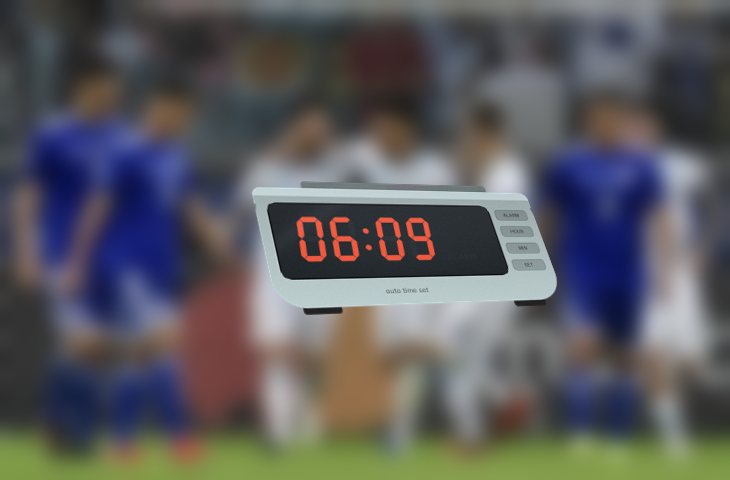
{"hour": 6, "minute": 9}
